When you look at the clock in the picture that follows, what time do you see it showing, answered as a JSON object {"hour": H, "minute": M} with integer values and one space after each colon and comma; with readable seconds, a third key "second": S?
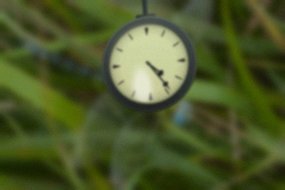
{"hour": 4, "minute": 24}
